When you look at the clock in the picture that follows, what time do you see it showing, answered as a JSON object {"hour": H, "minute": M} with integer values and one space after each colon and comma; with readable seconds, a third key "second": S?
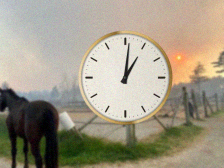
{"hour": 1, "minute": 1}
